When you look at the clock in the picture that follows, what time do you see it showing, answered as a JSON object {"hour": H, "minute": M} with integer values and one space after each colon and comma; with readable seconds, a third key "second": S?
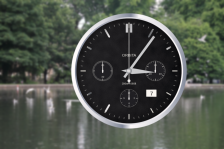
{"hour": 3, "minute": 6}
